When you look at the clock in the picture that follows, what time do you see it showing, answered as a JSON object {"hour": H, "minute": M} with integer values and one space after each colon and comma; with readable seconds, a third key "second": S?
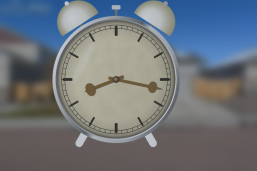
{"hour": 8, "minute": 17}
